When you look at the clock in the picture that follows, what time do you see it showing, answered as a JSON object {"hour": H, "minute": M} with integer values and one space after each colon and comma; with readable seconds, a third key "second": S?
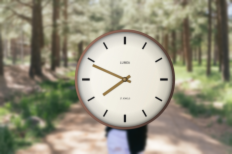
{"hour": 7, "minute": 49}
